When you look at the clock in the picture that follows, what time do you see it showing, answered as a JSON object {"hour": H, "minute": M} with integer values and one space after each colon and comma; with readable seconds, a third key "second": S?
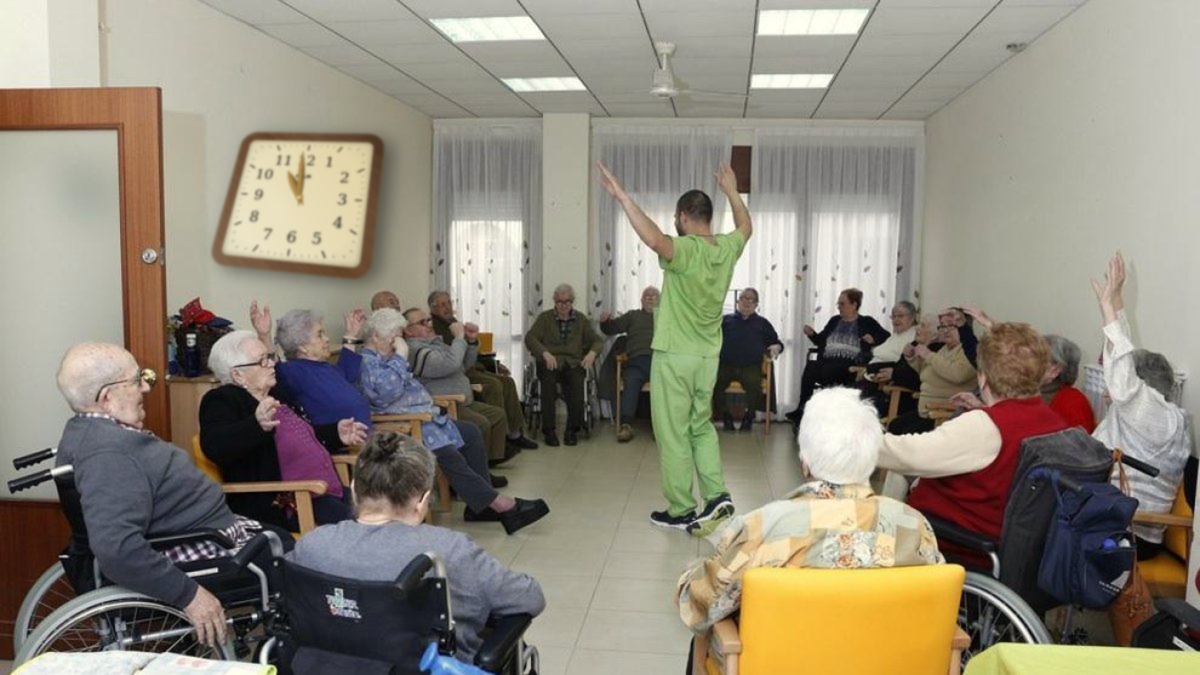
{"hour": 10, "minute": 59}
